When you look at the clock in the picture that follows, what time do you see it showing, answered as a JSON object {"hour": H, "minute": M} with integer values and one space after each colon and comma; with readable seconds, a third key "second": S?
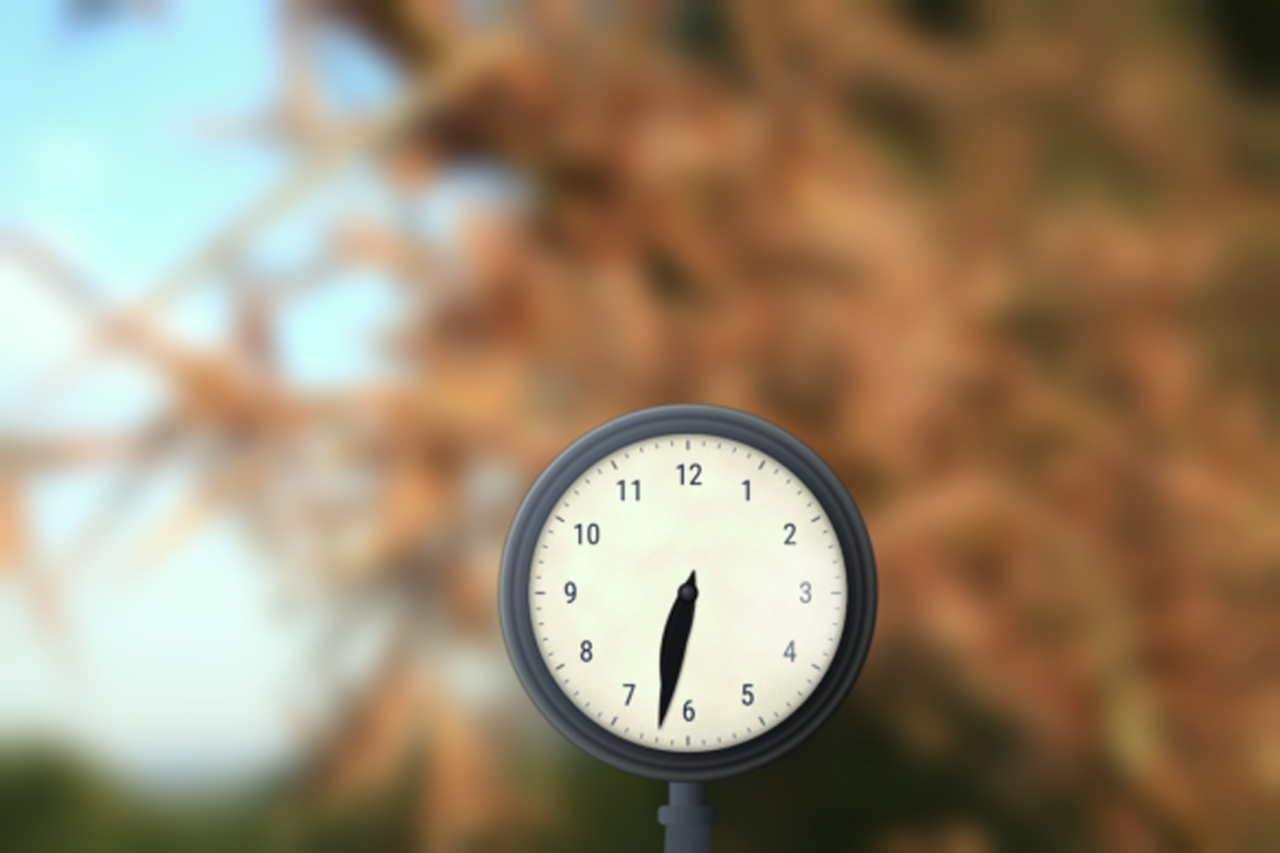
{"hour": 6, "minute": 32}
